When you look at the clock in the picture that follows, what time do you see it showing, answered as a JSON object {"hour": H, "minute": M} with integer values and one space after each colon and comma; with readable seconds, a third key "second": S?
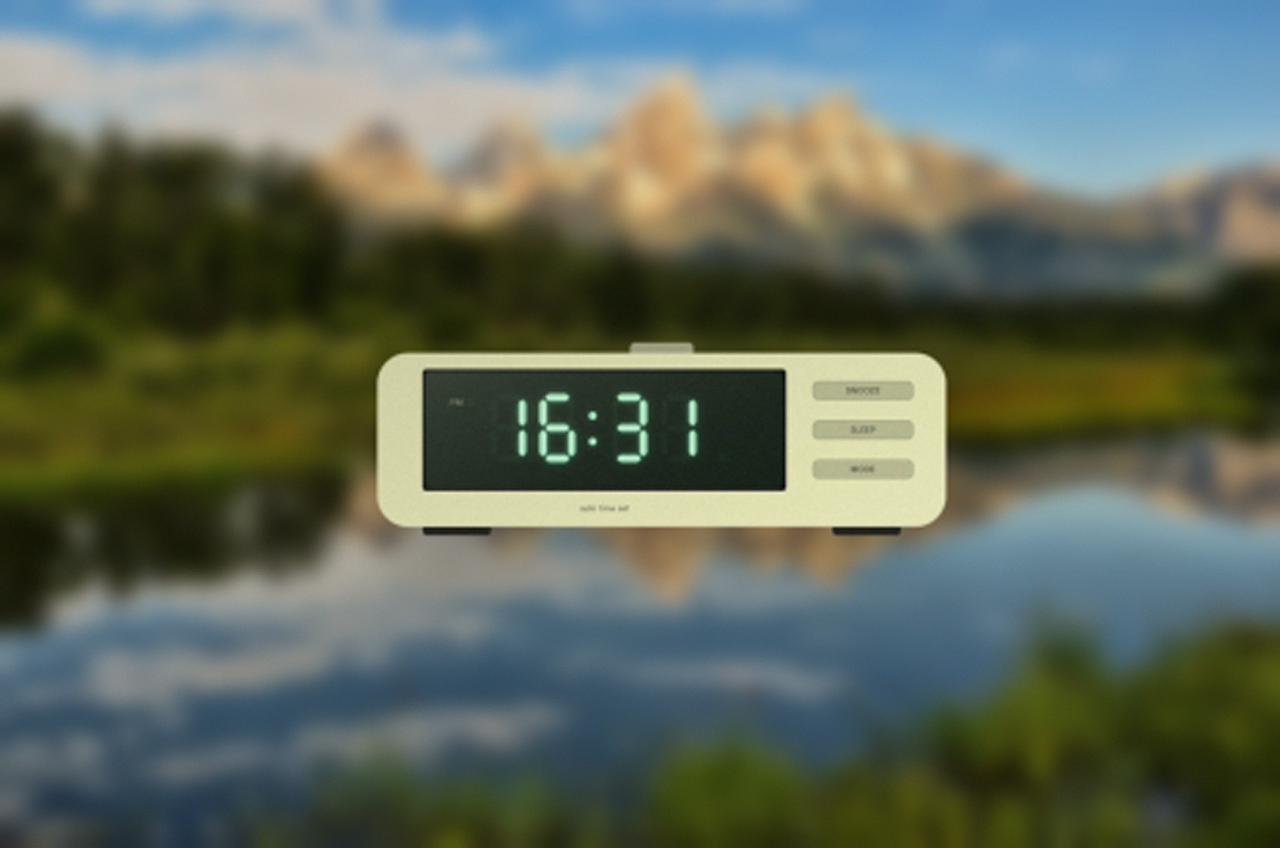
{"hour": 16, "minute": 31}
